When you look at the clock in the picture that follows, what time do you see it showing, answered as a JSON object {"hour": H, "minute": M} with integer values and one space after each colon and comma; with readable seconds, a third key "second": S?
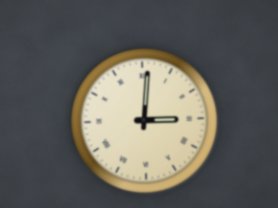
{"hour": 3, "minute": 1}
